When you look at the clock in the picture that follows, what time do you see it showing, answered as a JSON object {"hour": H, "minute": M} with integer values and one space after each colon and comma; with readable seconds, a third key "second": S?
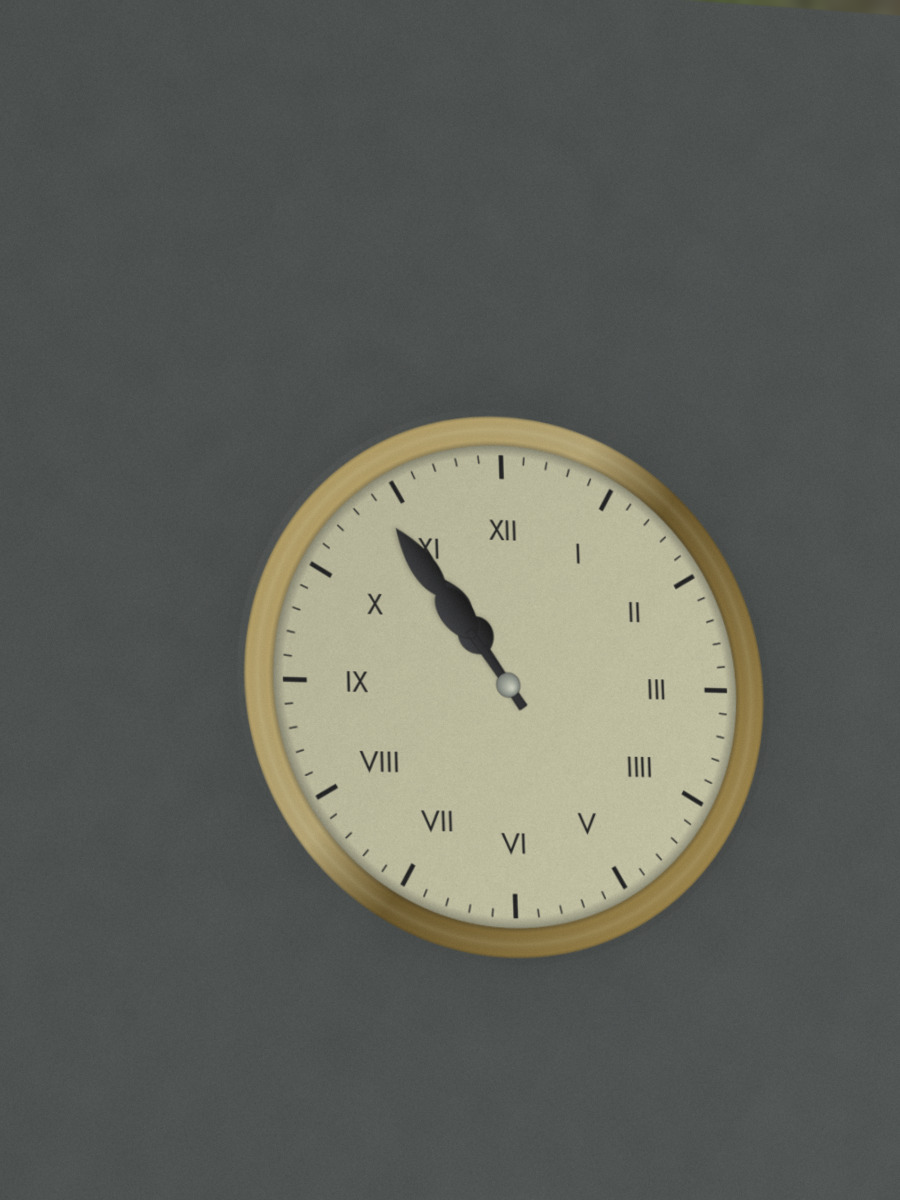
{"hour": 10, "minute": 54}
